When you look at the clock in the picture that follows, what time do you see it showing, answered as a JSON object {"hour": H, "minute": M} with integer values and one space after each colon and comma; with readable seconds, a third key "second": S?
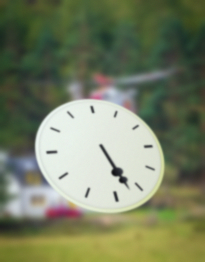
{"hour": 5, "minute": 27}
